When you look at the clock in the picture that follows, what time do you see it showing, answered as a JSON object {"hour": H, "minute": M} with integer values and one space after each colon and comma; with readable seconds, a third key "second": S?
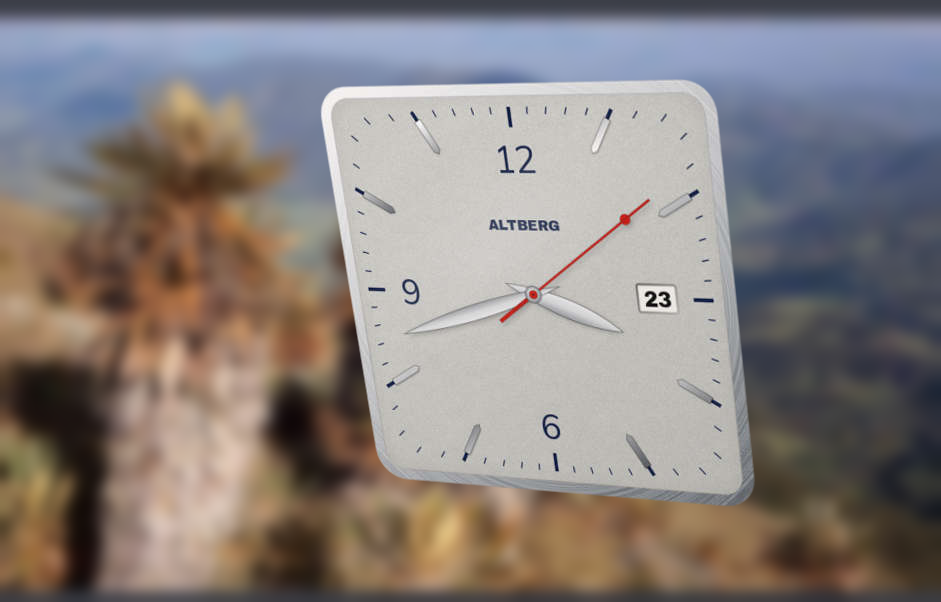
{"hour": 3, "minute": 42, "second": 9}
